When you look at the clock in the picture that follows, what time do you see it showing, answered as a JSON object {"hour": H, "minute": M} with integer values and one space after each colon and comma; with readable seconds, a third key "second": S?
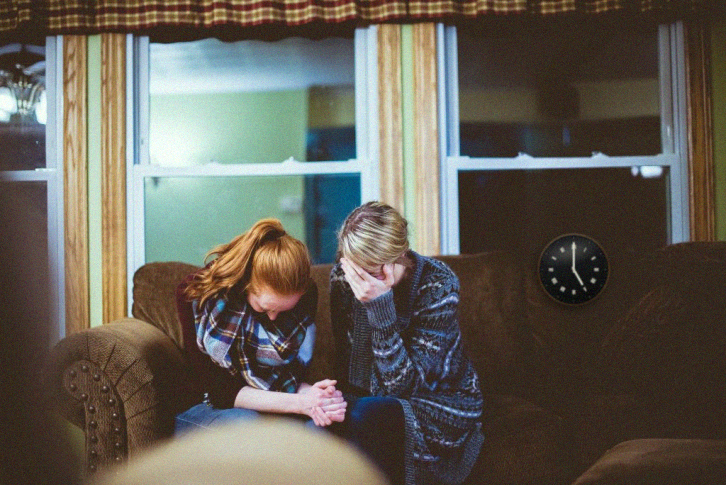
{"hour": 5, "minute": 0}
